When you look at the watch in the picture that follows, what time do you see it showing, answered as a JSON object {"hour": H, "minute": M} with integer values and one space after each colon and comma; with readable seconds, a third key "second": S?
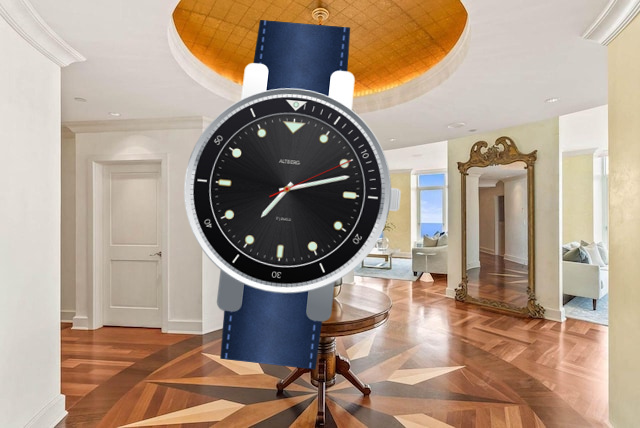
{"hour": 7, "minute": 12, "second": 10}
